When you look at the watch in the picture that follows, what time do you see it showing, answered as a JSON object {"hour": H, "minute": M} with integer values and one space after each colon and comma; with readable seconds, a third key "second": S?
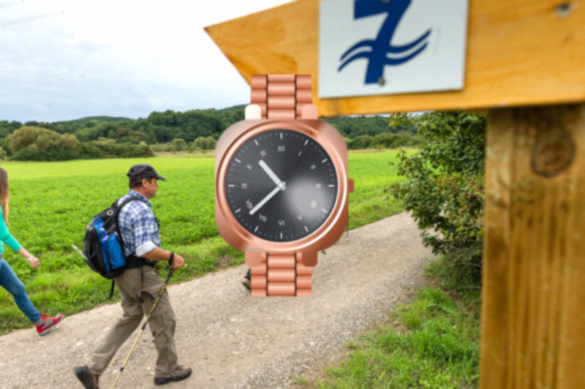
{"hour": 10, "minute": 38}
